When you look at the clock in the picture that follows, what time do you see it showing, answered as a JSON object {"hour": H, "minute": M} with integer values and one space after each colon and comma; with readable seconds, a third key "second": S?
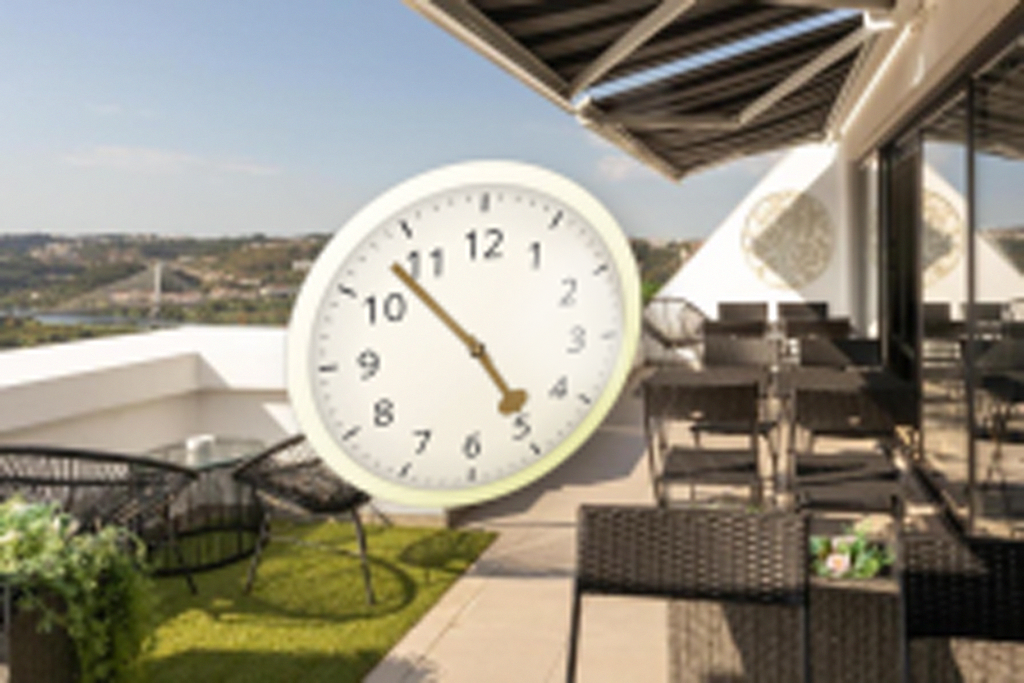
{"hour": 4, "minute": 53}
